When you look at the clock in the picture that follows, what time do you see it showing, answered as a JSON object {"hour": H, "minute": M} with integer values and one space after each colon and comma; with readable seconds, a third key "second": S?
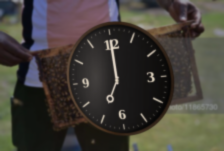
{"hour": 7, "minute": 0}
